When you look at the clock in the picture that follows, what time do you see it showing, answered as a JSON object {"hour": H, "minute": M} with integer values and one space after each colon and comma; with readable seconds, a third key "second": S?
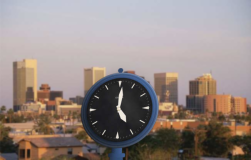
{"hour": 5, "minute": 1}
